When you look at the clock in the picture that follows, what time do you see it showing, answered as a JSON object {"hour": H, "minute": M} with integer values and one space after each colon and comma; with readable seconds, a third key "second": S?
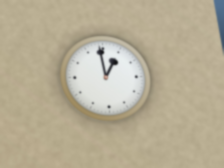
{"hour": 12, "minute": 59}
